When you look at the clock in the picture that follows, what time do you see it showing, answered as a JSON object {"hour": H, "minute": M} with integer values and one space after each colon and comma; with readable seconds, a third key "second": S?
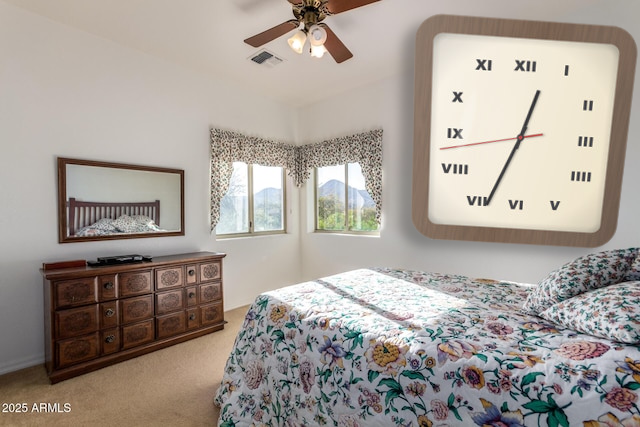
{"hour": 12, "minute": 33, "second": 43}
